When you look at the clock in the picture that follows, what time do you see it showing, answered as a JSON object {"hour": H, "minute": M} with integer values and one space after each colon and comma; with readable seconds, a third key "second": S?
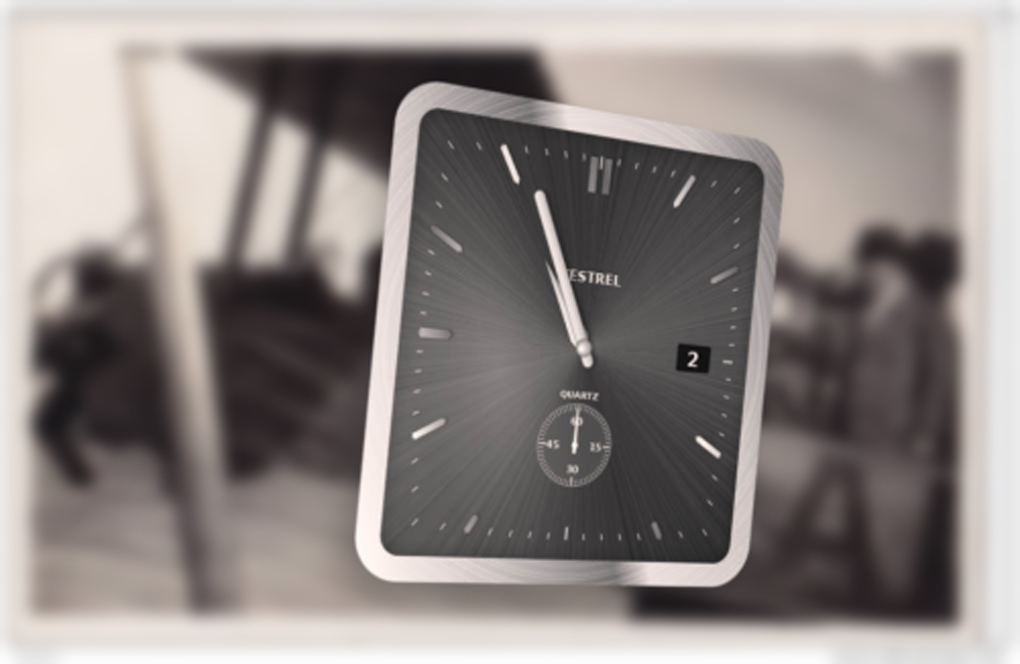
{"hour": 10, "minute": 56}
